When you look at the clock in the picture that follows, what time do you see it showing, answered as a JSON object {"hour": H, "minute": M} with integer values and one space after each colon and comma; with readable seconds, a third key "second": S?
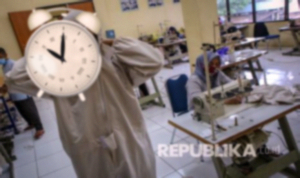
{"hour": 10, "minute": 0}
